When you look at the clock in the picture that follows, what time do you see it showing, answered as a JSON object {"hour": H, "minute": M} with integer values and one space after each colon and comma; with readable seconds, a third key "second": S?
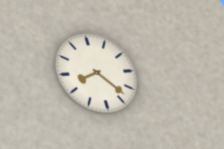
{"hour": 8, "minute": 23}
